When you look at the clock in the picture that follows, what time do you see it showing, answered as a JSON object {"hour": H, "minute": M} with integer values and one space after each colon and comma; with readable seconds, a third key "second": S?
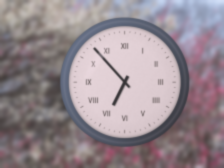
{"hour": 6, "minute": 53}
